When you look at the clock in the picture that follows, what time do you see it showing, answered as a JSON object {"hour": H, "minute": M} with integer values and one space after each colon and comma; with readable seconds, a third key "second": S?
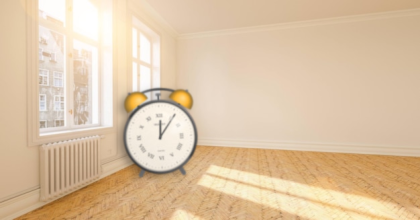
{"hour": 12, "minute": 6}
